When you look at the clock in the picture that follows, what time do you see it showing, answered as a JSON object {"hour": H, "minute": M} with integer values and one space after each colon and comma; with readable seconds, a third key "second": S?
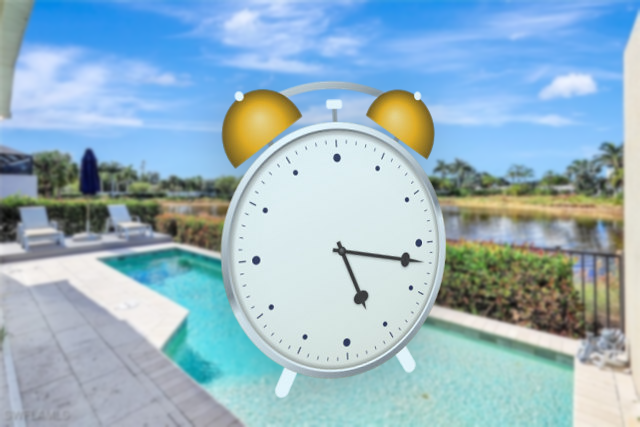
{"hour": 5, "minute": 17}
